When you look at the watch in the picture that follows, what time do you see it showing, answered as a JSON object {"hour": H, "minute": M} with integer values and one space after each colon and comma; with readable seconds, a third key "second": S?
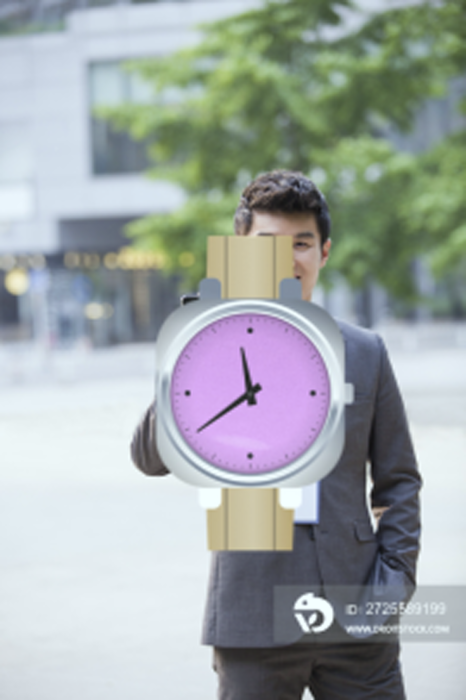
{"hour": 11, "minute": 39}
